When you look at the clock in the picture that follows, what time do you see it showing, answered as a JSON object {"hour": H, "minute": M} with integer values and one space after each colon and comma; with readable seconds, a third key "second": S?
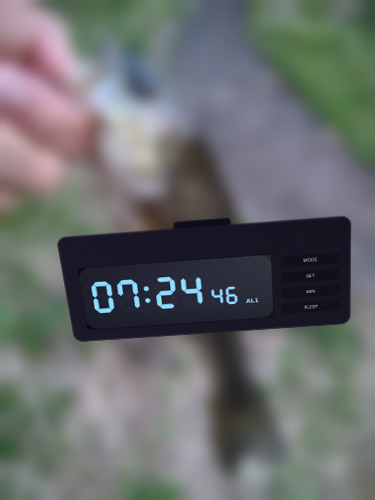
{"hour": 7, "minute": 24, "second": 46}
